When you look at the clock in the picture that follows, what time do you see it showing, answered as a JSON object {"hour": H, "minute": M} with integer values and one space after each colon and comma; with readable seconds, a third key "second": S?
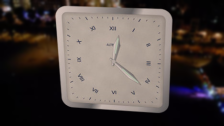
{"hour": 12, "minute": 22}
